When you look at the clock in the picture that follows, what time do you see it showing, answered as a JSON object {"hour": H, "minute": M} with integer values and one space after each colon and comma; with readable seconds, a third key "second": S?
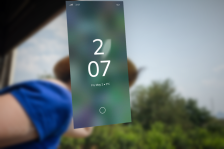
{"hour": 2, "minute": 7}
